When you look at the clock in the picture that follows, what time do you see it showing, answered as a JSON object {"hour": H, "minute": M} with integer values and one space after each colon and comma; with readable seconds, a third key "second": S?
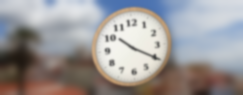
{"hour": 10, "minute": 20}
